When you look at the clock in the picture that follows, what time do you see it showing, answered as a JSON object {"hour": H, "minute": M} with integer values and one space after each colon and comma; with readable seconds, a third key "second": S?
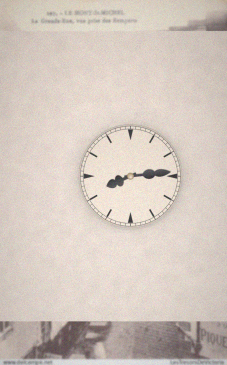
{"hour": 8, "minute": 14}
